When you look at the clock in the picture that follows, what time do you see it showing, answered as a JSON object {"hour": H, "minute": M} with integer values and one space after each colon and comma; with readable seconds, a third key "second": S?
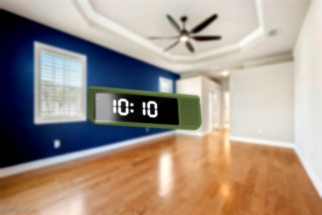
{"hour": 10, "minute": 10}
